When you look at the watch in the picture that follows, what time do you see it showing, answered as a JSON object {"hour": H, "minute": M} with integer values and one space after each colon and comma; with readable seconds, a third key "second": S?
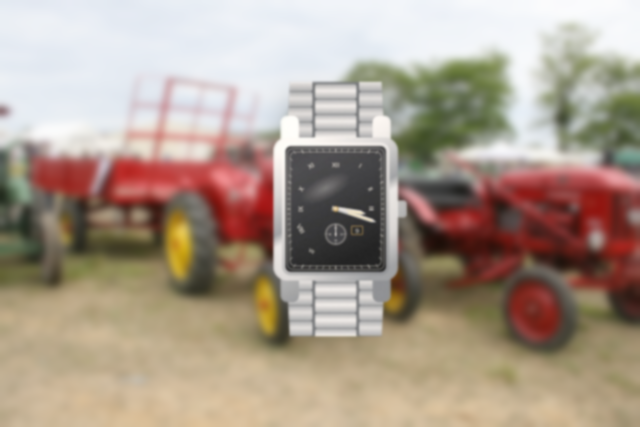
{"hour": 3, "minute": 18}
